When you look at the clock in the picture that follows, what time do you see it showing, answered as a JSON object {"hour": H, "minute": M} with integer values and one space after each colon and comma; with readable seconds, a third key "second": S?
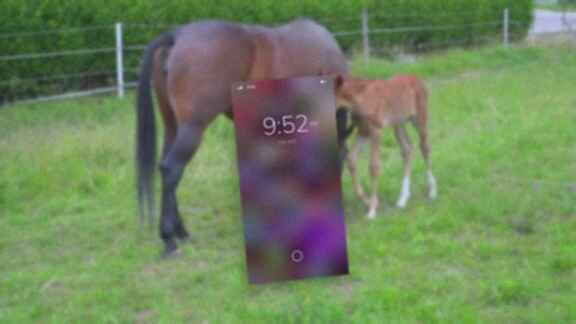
{"hour": 9, "minute": 52}
